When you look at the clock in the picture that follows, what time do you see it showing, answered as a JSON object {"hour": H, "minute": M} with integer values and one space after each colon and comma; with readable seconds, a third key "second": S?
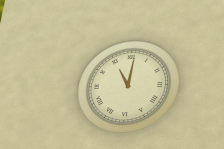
{"hour": 11, "minute": 1}
